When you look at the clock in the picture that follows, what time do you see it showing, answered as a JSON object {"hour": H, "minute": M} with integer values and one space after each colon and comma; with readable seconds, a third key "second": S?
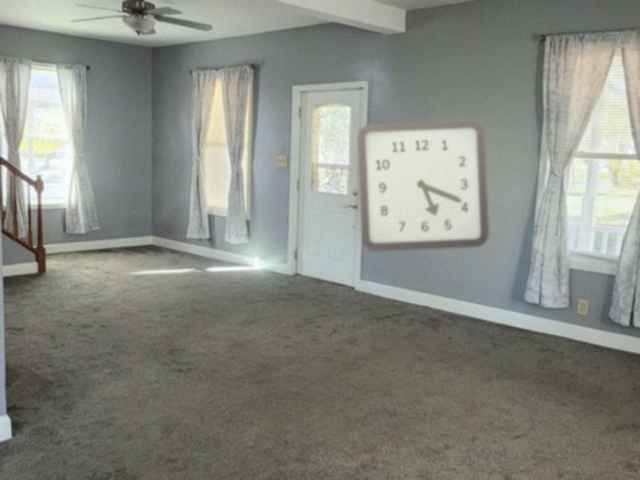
{"hour": 5, "minute": 19}
